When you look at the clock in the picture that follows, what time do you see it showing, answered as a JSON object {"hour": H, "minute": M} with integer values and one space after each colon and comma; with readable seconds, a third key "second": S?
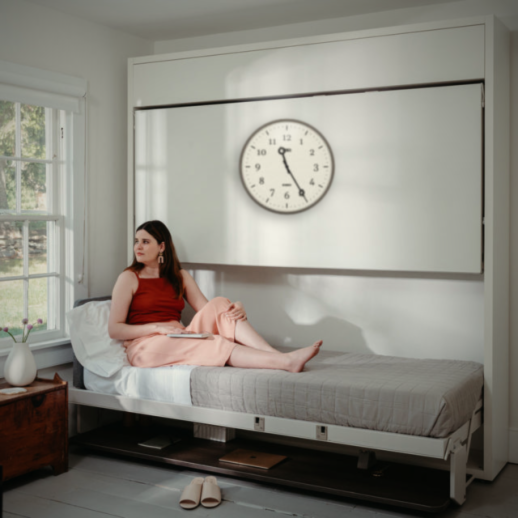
{"hour": 11, "minute": 25}
